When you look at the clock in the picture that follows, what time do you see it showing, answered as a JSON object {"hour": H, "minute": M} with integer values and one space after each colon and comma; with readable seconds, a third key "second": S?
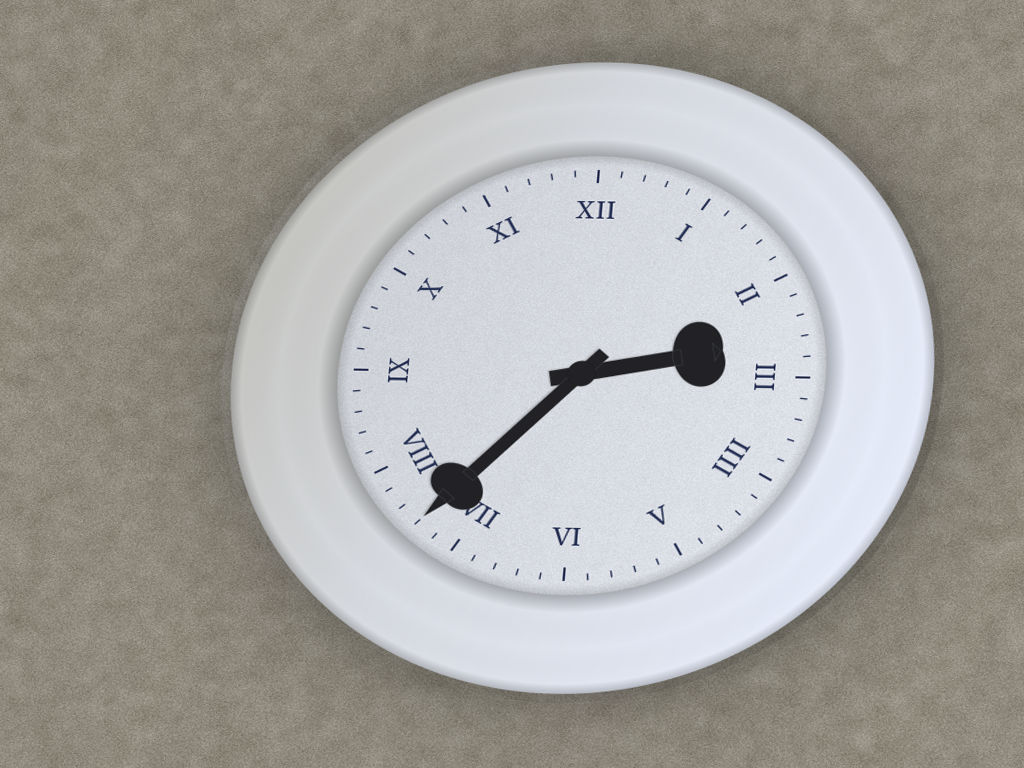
{"hour": 2, "minute": 37}
